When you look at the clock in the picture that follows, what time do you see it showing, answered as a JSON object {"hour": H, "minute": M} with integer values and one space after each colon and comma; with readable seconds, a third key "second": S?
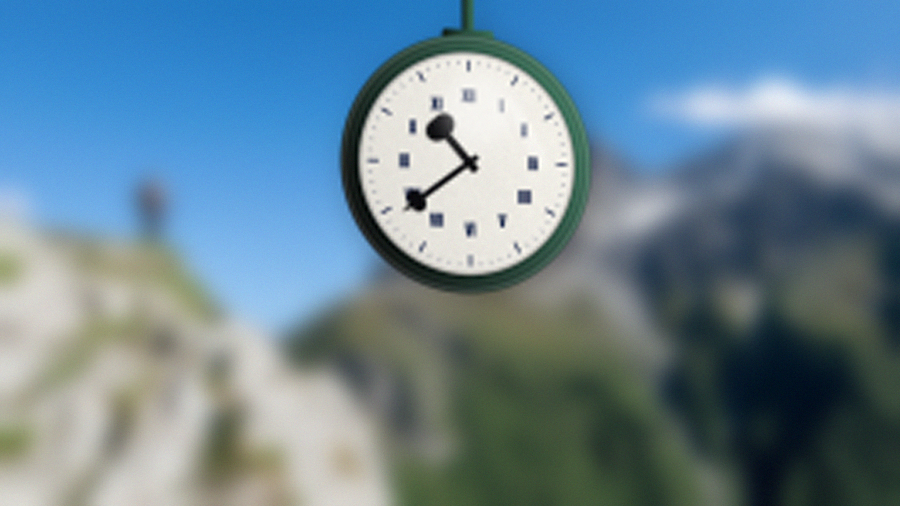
{"hour": 10, "minute": 39}
